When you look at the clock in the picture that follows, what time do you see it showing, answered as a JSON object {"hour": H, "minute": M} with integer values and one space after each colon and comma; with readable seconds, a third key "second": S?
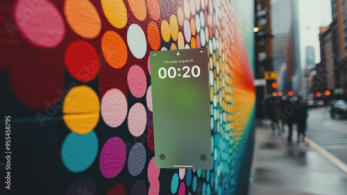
{"hour": 0, "minute": 20}
